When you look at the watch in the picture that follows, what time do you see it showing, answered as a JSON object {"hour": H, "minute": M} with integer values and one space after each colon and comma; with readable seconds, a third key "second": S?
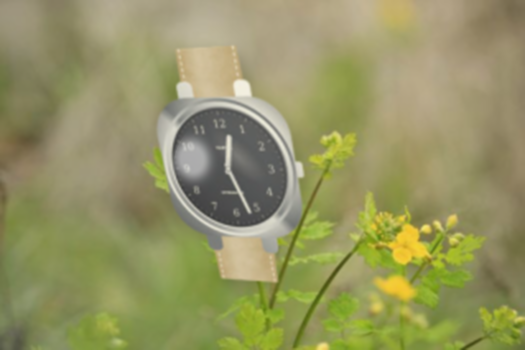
{"hour": 12, "minute": 27}
